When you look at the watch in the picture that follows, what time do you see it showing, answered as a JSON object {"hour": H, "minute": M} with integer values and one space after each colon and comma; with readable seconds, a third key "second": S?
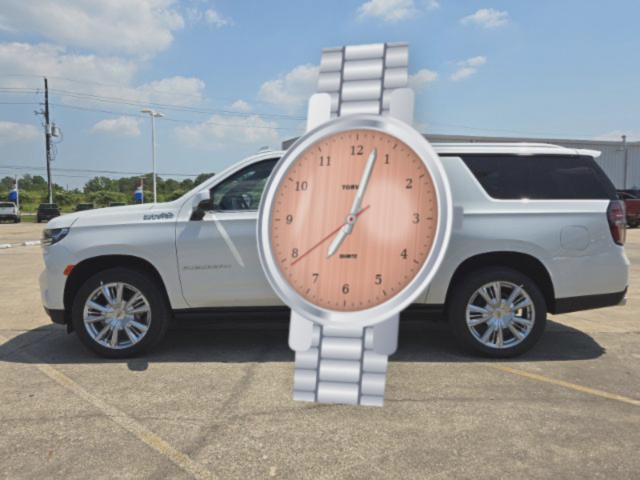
{"hour": 7, "minute": 2, "second": 39}
